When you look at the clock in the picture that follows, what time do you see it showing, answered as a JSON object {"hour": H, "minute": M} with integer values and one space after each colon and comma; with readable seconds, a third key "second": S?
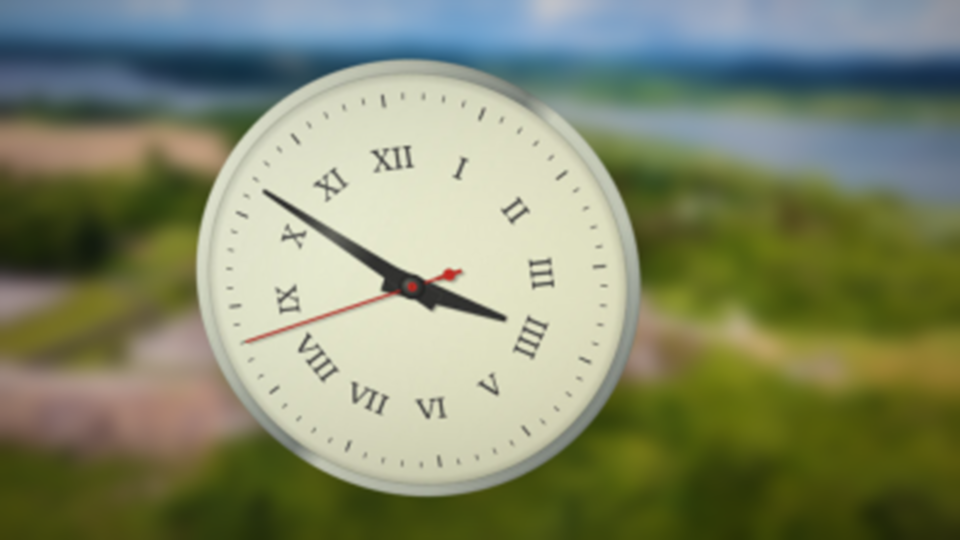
{"hour": 3, "minute": 51, "second": 43}
